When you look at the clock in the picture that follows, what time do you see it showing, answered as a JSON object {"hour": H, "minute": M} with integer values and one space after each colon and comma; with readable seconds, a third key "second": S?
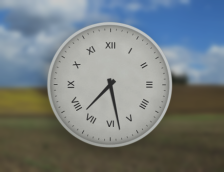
{"hour": 7, "minute": 28}
